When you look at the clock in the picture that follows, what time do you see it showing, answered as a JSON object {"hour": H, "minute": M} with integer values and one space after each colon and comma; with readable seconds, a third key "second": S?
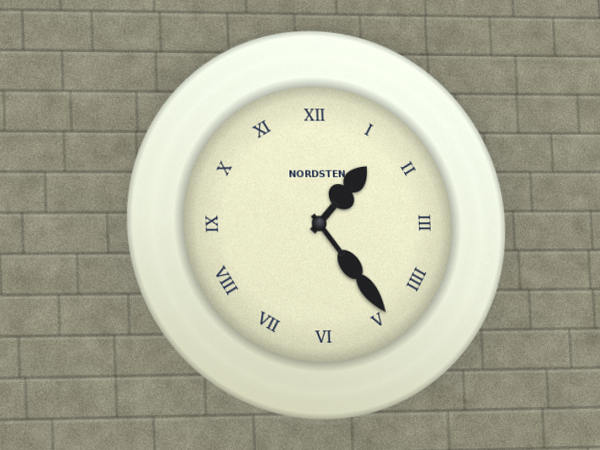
{"hour": 1, "minute": 24}
